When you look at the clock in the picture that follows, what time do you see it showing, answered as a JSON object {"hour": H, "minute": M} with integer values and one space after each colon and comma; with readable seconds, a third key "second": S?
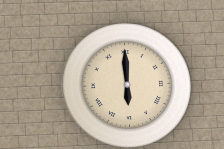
{"hour": 6, "minute": 0}
